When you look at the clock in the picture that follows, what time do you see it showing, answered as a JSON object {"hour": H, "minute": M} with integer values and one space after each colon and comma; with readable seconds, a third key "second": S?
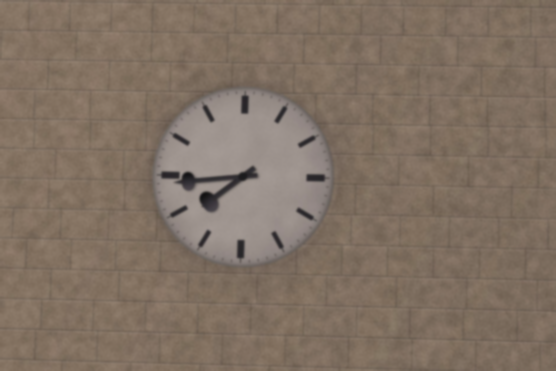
{"hour": 7, "minute": 44}
